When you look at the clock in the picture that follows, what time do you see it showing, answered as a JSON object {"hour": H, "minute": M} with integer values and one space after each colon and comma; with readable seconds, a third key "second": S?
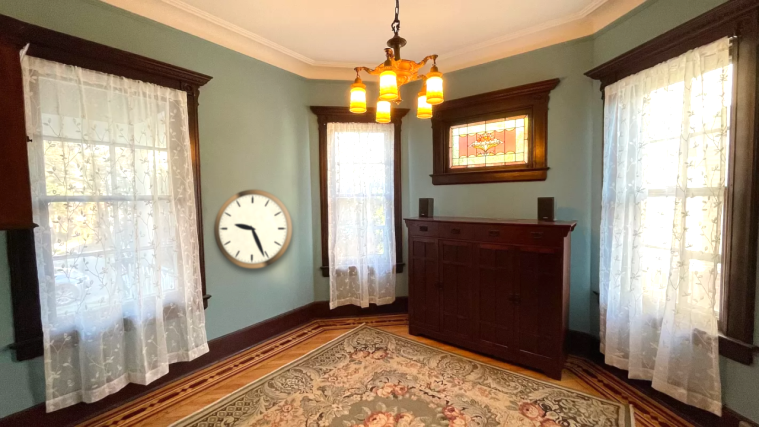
{"hour": 9, "minute": 26}
